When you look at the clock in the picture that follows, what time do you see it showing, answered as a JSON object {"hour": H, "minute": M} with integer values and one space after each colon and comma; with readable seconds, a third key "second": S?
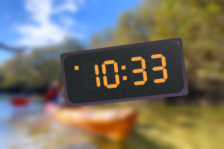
{"hour": 10, "minute": 33}
